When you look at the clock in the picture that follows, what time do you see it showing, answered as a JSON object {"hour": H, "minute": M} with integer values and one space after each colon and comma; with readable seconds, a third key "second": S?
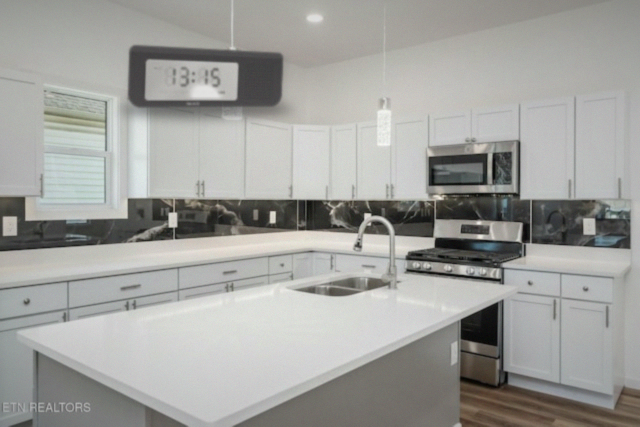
{"hour": 13, "minute": 15}
